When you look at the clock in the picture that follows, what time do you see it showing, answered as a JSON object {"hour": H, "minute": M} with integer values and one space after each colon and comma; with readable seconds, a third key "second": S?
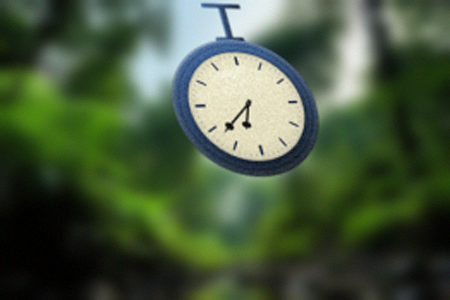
{"hour": 6, "minute": 38}
